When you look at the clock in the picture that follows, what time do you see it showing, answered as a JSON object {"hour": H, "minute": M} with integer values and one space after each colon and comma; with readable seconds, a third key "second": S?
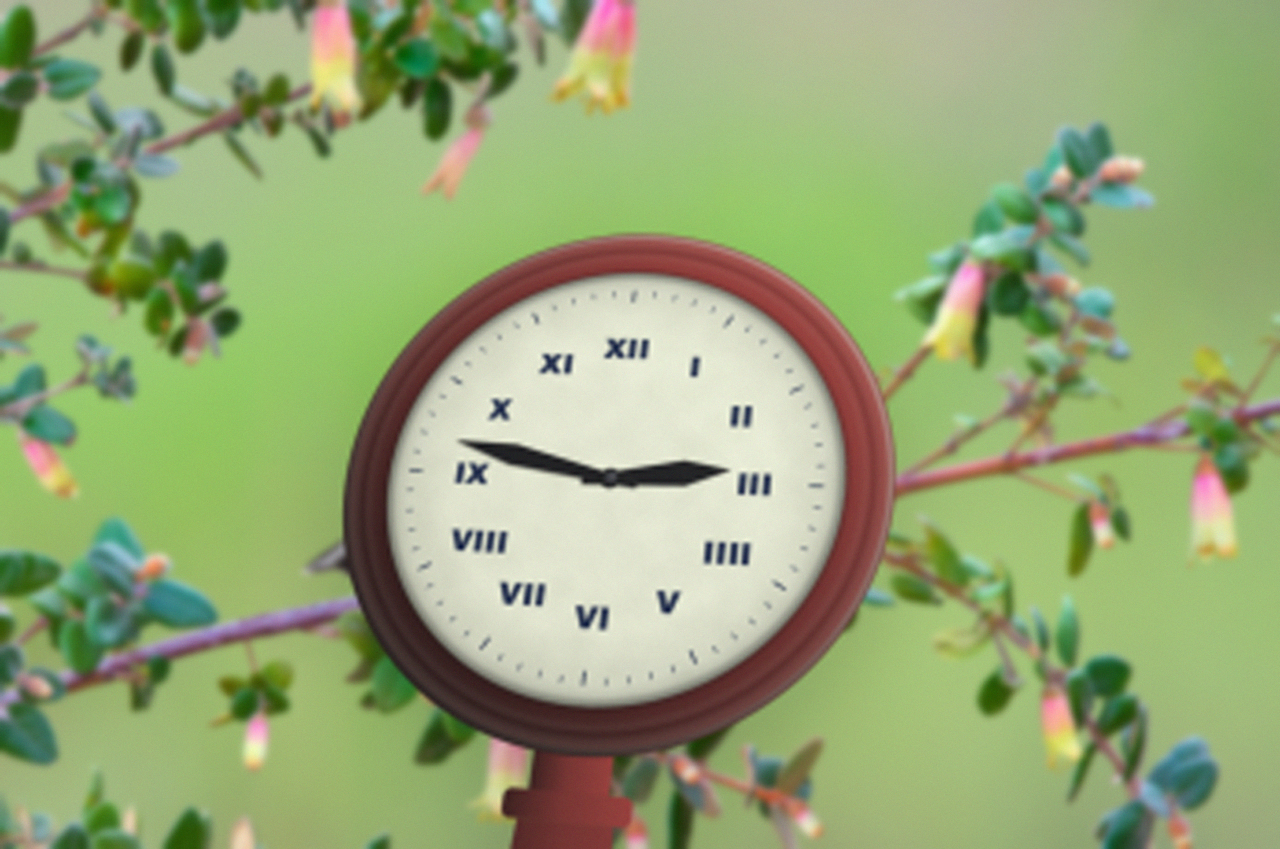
{"hour": 2, "minute": 47}
